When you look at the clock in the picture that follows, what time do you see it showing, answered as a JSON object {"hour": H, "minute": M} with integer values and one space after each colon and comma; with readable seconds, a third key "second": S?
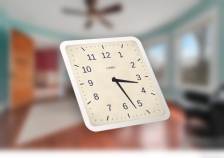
{"hour": 3, "minute": 27}
